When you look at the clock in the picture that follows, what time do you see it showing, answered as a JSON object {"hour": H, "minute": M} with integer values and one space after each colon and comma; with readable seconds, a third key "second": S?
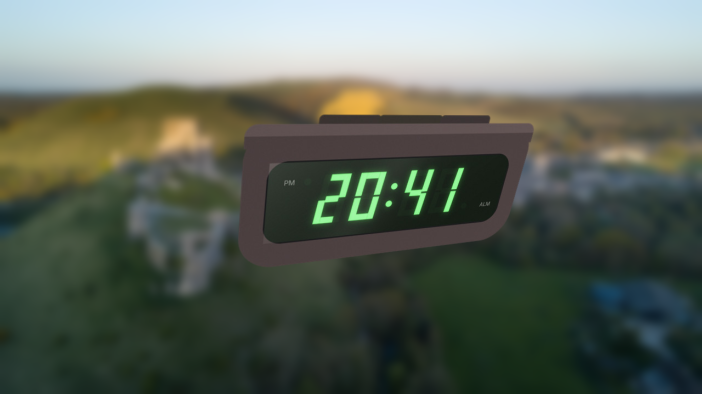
{"hour": 20, "minute": 41}
